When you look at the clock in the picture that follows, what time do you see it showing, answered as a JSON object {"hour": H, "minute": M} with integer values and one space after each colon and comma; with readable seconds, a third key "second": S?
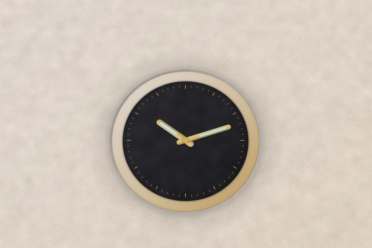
{"hour": 10, "minute": 12}
